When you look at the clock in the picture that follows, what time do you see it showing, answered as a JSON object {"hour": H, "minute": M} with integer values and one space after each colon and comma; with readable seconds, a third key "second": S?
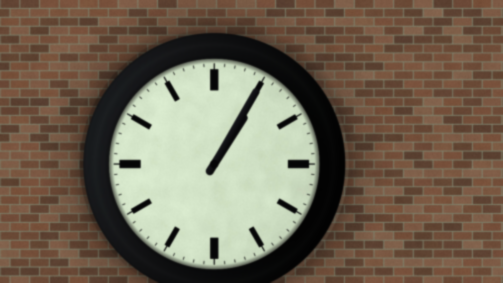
{"hour": 1, "minute": 5}
